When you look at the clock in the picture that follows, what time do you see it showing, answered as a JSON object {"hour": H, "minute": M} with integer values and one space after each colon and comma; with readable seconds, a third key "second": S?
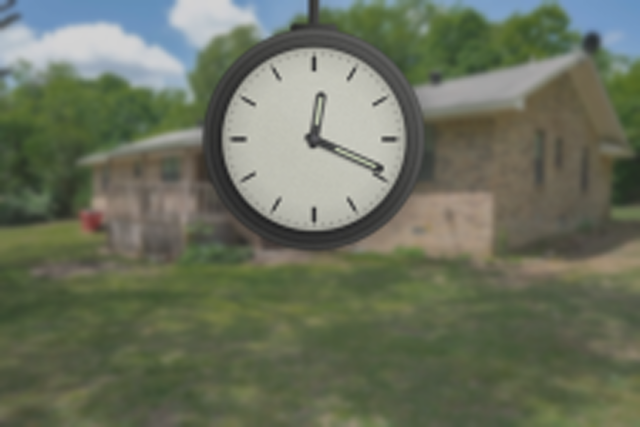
{"hour": 12, "minute": 19}
